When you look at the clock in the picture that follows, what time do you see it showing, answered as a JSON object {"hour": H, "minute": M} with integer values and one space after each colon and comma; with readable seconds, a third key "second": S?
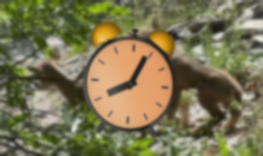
{"hour": 8, "minute": 4}
